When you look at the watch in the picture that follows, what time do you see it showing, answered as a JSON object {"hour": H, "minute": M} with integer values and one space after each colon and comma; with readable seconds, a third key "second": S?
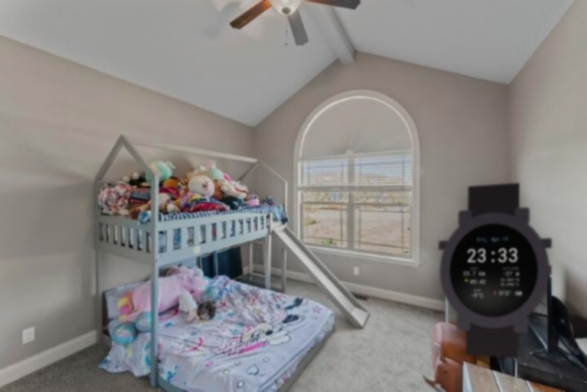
{"hour": 23, "minute": 33}
